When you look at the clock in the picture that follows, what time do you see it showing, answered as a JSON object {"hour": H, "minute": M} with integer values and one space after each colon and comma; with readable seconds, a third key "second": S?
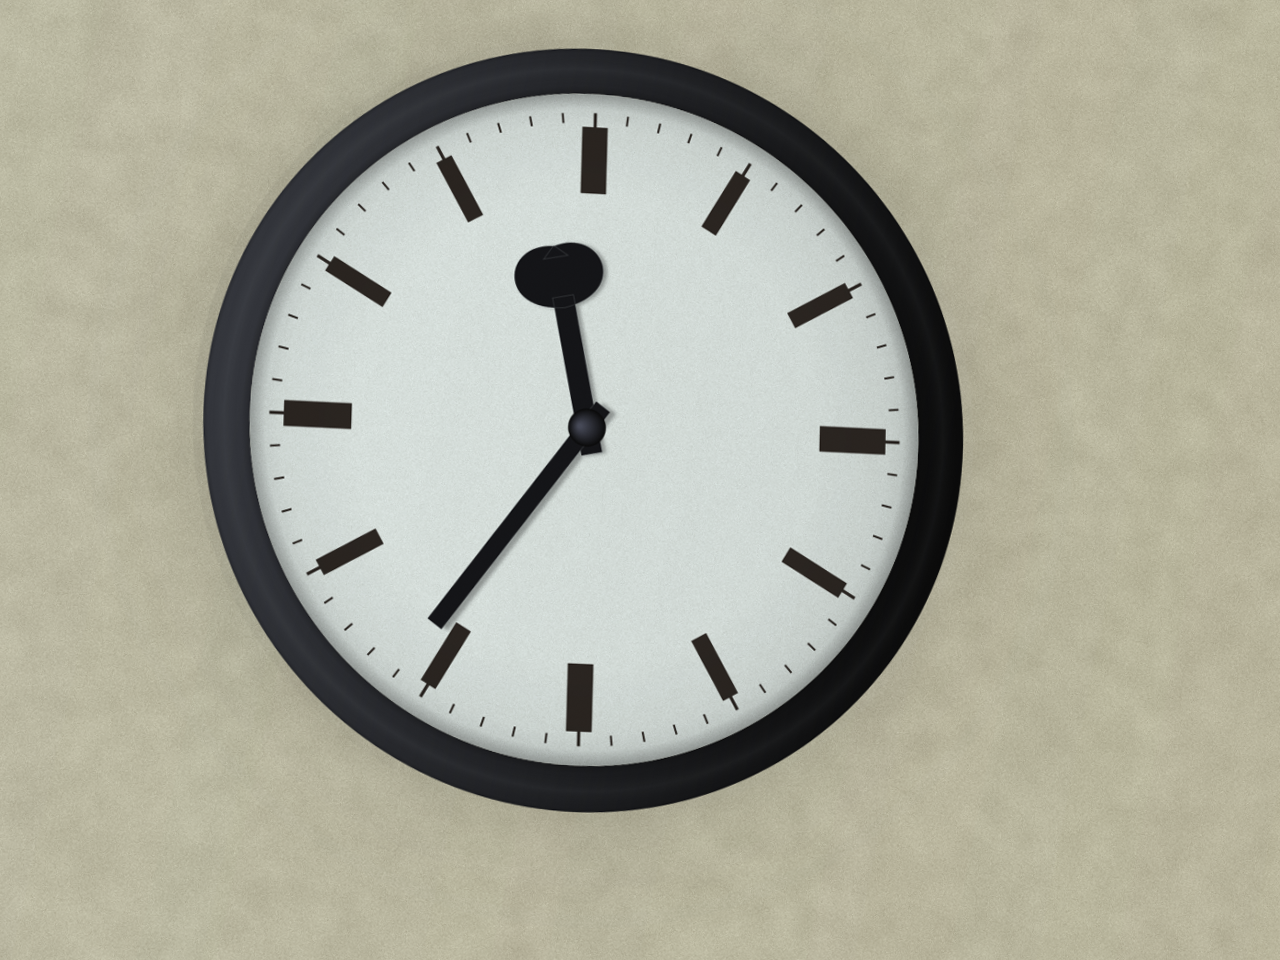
{"hour": 11, "minute": 36}
